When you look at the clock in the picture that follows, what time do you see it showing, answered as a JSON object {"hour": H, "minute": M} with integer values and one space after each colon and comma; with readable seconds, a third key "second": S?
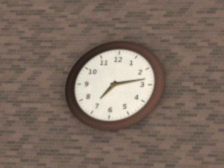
{"hour": 7, "minute": 13}
